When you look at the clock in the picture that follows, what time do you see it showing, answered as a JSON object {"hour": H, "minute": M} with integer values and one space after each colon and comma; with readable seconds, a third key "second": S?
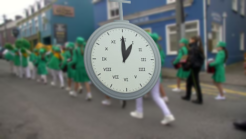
{"hour": 1, "minute": 0}
